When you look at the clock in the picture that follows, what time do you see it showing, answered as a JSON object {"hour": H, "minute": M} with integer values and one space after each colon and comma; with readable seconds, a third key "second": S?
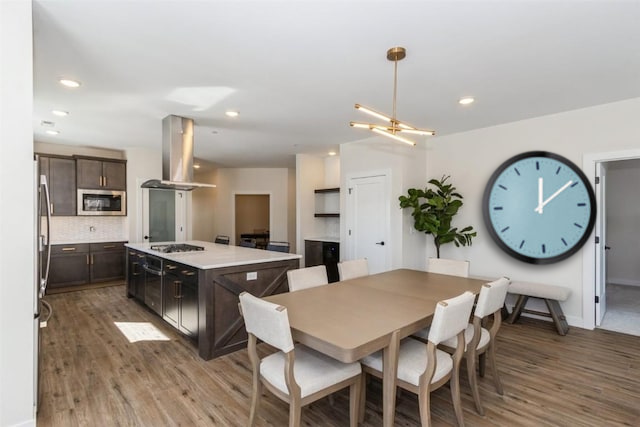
{"hour": 12, "minute": 9}
